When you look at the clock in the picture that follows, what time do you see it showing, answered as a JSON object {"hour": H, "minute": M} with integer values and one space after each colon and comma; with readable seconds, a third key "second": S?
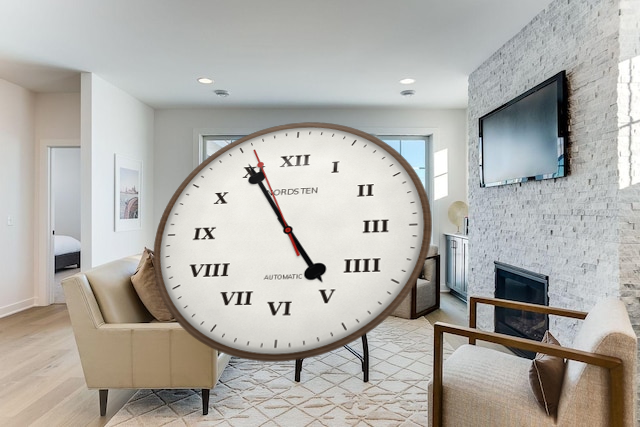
{"hour": 4, "minute": 54, "second": 56}
